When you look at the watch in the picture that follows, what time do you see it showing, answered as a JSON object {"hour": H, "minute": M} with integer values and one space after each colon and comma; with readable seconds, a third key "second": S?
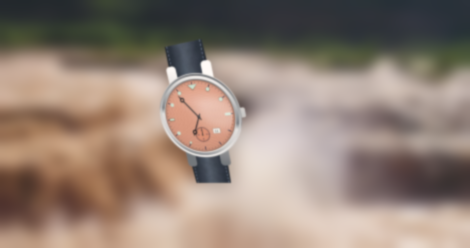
{"hour": 6, "minute": 54}
